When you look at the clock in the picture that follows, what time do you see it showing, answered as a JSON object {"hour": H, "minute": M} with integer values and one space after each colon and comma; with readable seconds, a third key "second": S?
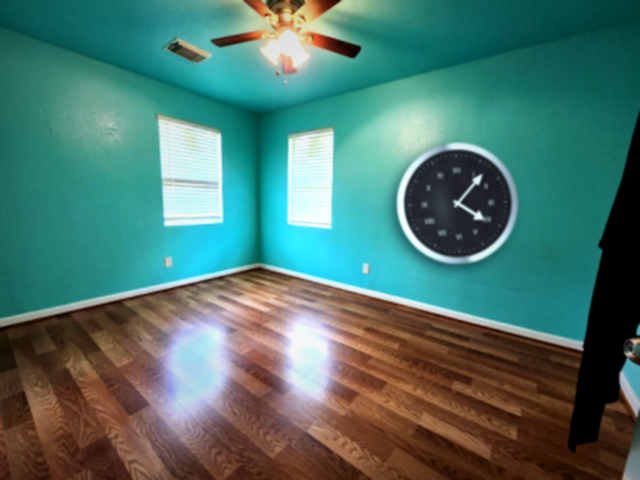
{"hour": 4, "minute": 7}
